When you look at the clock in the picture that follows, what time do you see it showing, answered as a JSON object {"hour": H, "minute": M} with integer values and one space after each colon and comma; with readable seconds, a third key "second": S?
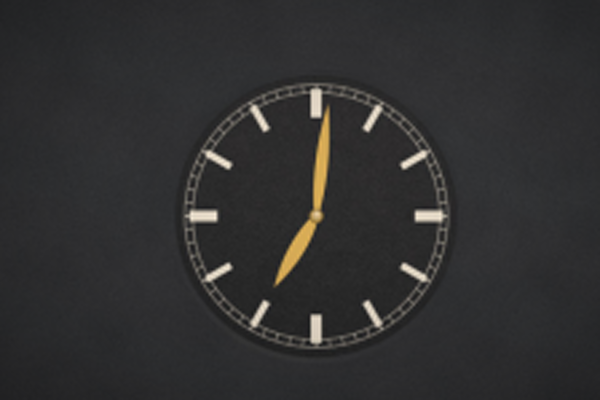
{"hour": 7, "minute": 1}
